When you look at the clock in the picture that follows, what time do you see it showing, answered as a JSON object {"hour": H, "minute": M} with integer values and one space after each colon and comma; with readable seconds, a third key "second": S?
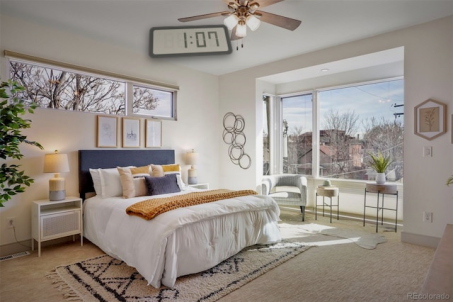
{"hour": 1, "minute": 7}
